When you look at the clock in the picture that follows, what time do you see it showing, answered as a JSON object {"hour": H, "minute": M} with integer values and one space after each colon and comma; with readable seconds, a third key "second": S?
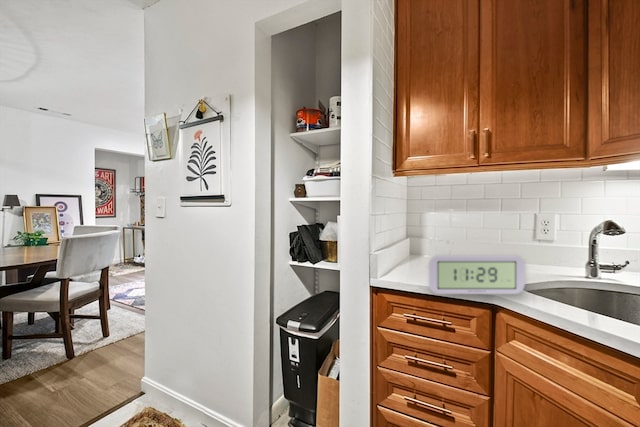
{"hour": 11, "minute": 29}
